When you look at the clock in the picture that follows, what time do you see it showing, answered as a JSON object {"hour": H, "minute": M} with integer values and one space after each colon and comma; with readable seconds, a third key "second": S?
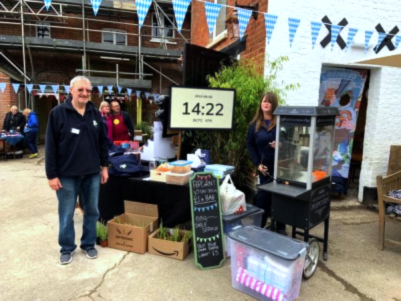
{"hour": 14, "minute": 22}
